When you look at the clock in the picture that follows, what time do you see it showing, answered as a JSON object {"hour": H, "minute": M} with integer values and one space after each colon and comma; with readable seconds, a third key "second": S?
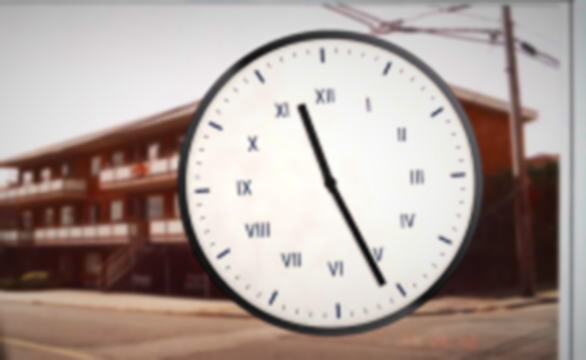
{"hour": 11, "minute": 26}
